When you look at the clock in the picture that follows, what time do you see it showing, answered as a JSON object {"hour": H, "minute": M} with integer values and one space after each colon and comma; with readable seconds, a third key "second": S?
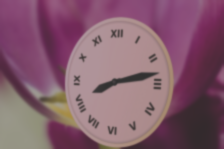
{"hour": 8, "minute": 13}
